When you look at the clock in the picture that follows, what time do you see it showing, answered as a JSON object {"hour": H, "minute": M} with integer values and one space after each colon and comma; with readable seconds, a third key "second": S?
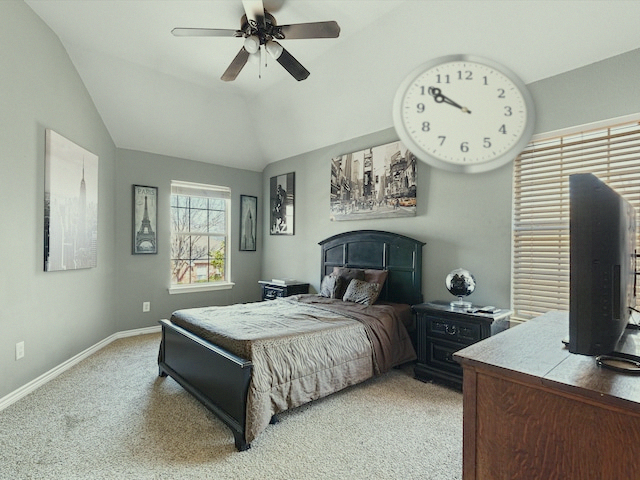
{"hour": 9, "minute": 51}
